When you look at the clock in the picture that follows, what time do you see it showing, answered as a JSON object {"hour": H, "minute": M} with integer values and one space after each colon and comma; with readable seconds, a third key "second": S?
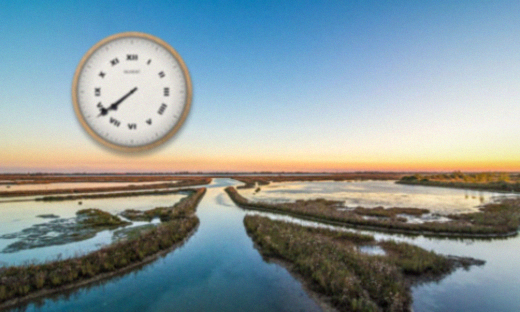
{"hour": 7, "minute": 39}
